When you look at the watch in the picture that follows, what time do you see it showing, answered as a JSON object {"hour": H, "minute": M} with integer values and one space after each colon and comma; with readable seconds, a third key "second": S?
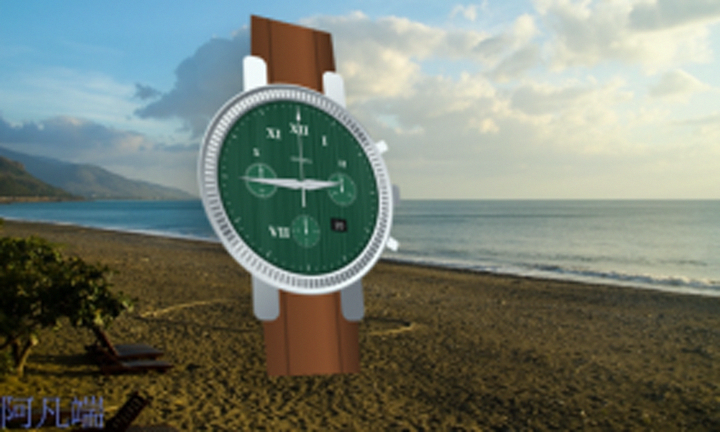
{"hour": 2, "minute": 45}
